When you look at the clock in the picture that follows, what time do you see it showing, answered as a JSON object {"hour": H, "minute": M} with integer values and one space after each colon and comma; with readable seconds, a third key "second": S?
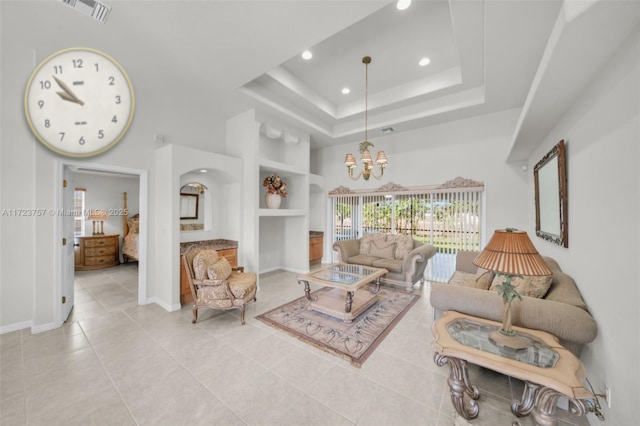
{"hour": 9, "minute": 53}
